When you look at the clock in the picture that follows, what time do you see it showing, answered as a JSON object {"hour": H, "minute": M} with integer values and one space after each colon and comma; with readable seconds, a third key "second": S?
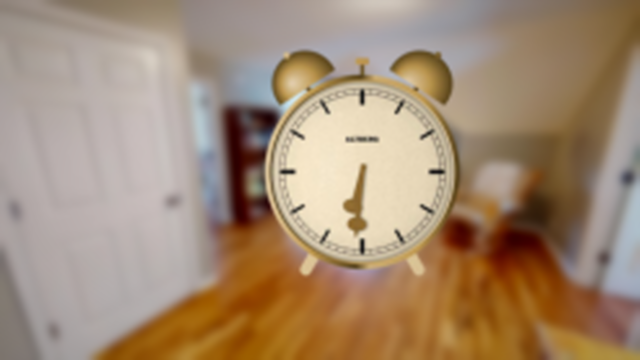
{"hour": 6, "minute": 31}
